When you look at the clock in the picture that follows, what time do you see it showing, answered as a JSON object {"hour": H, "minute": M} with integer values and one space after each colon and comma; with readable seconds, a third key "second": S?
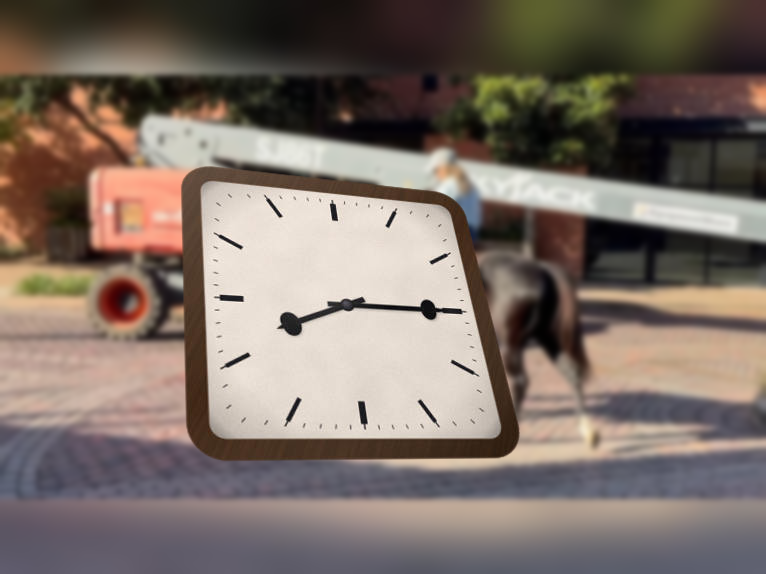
{"hour": 8, "minute": 15}
